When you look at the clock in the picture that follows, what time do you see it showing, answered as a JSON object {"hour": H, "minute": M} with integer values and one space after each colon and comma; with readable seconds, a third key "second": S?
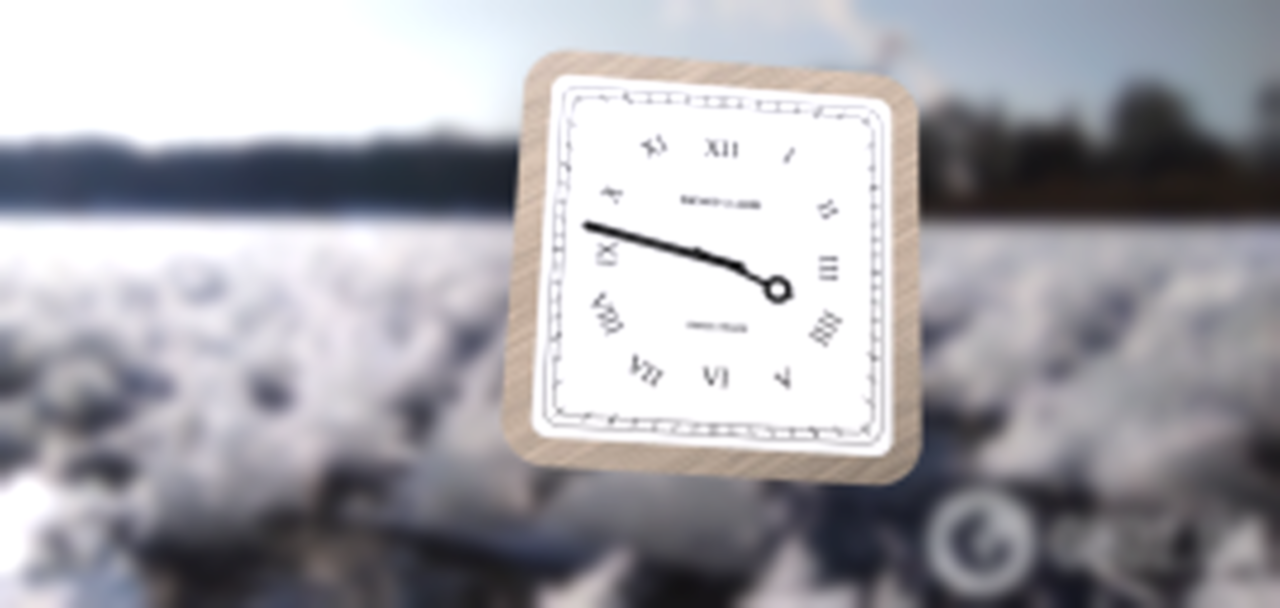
{"hour": 3, "minute": 47}
